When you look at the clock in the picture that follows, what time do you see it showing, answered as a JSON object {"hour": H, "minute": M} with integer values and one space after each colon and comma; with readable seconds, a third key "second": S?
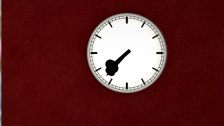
{"hour": 7, "minute": 37}
